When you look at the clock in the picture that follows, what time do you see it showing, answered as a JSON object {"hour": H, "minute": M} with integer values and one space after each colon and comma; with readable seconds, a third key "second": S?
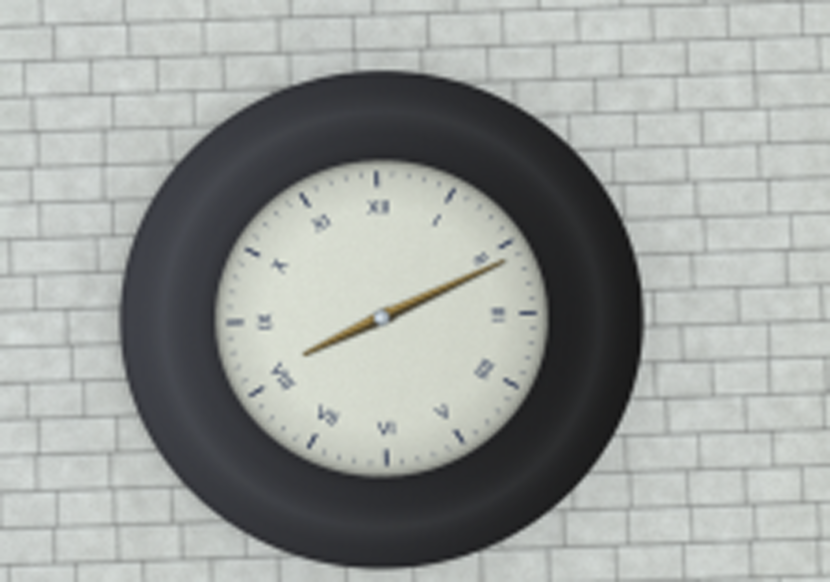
{"hour": 8, "minute": 11}
